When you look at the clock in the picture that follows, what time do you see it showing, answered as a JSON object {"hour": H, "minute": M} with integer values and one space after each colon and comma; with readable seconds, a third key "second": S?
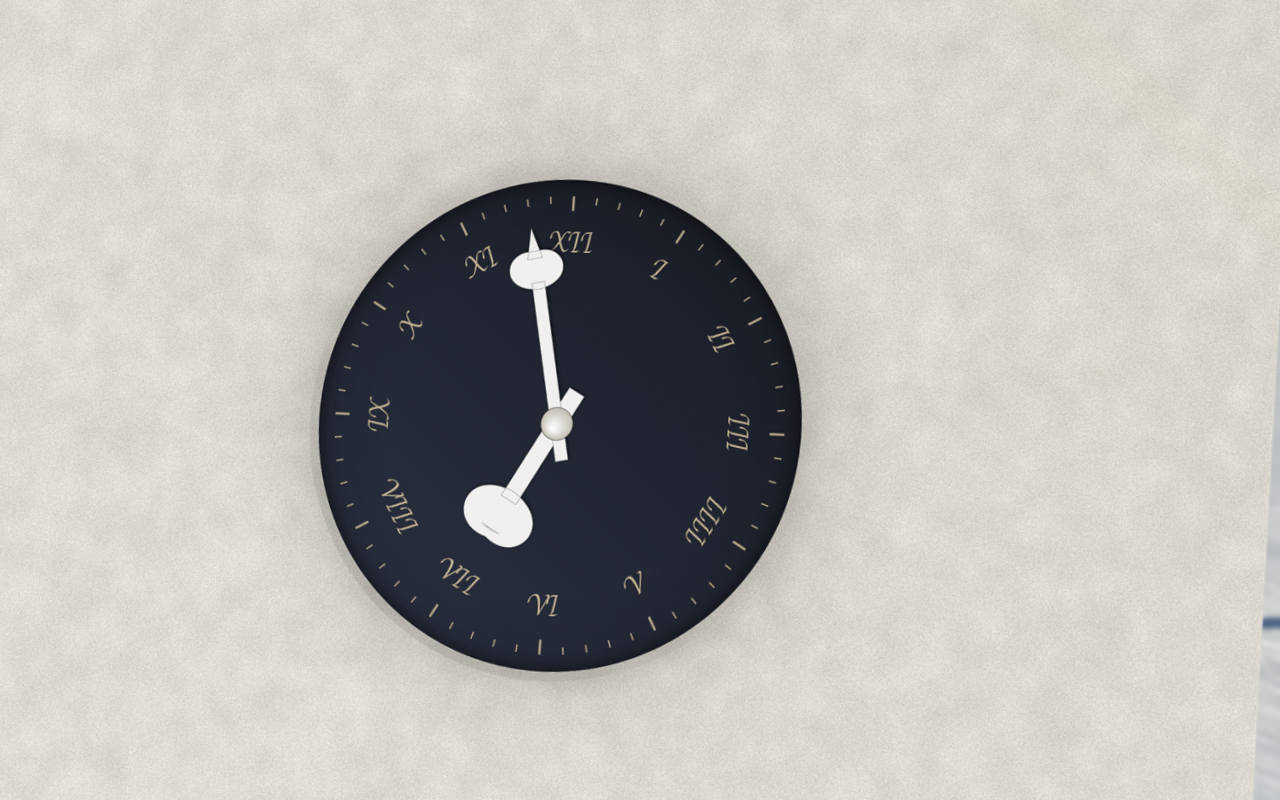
{"hour": 6, "minute": 58}
